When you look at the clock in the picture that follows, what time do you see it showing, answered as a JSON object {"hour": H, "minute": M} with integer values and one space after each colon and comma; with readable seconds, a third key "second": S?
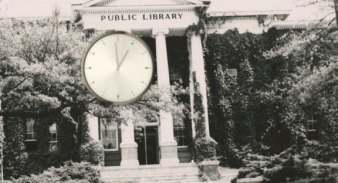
{"hour": 12, "minute": 59}
